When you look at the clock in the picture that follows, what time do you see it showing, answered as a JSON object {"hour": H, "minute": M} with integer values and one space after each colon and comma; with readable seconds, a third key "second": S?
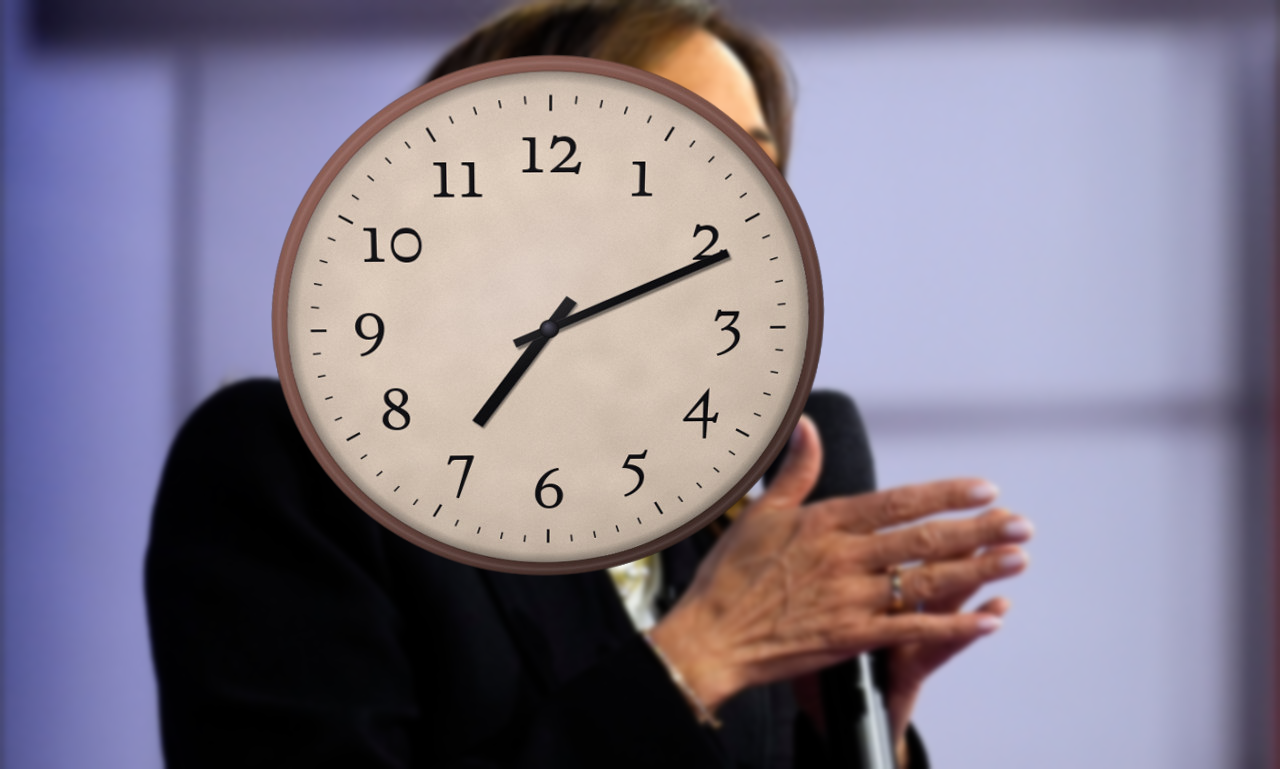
{"hour": 7, "minute": 11}
